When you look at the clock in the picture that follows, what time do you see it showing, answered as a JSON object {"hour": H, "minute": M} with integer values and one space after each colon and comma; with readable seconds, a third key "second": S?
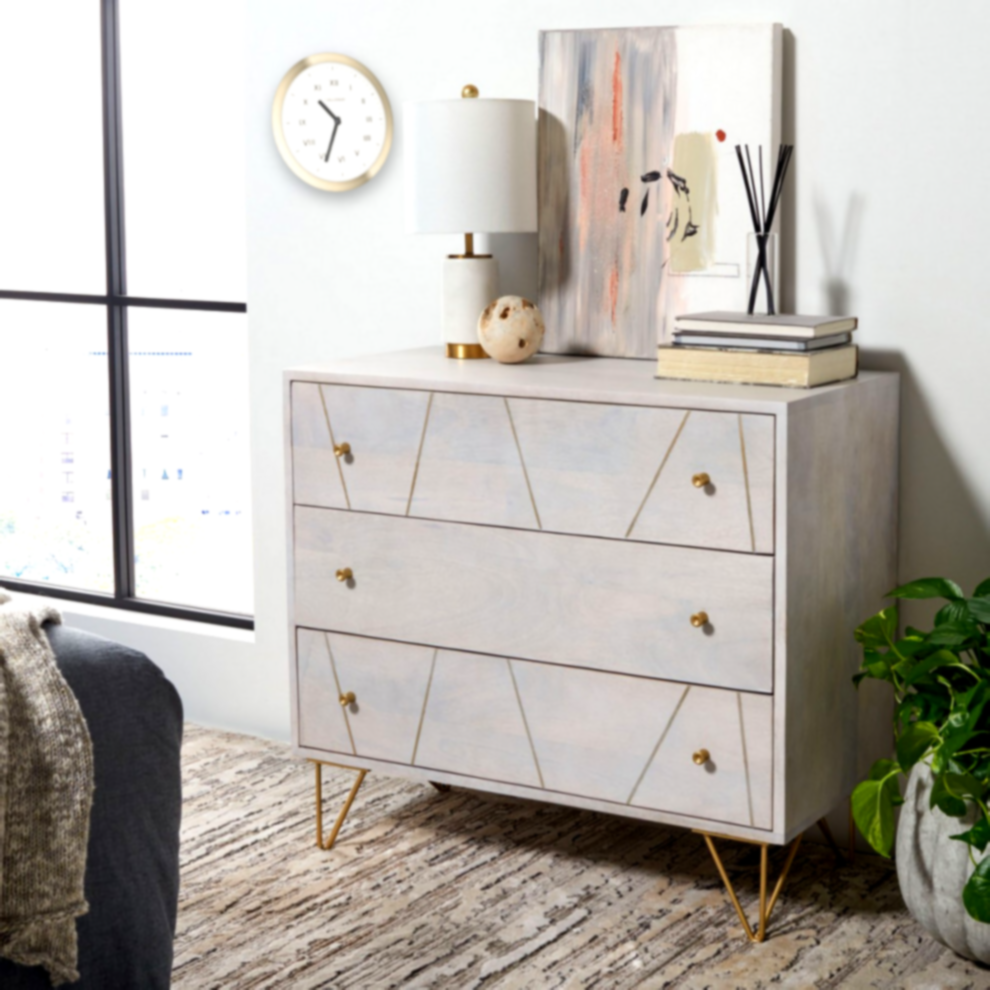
{"hour": 10, "minute": 34}
